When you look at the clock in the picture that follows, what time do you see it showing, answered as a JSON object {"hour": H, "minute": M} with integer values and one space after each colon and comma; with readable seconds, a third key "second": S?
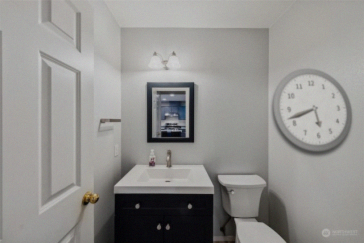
{"hour": 5, "minute": 42}
